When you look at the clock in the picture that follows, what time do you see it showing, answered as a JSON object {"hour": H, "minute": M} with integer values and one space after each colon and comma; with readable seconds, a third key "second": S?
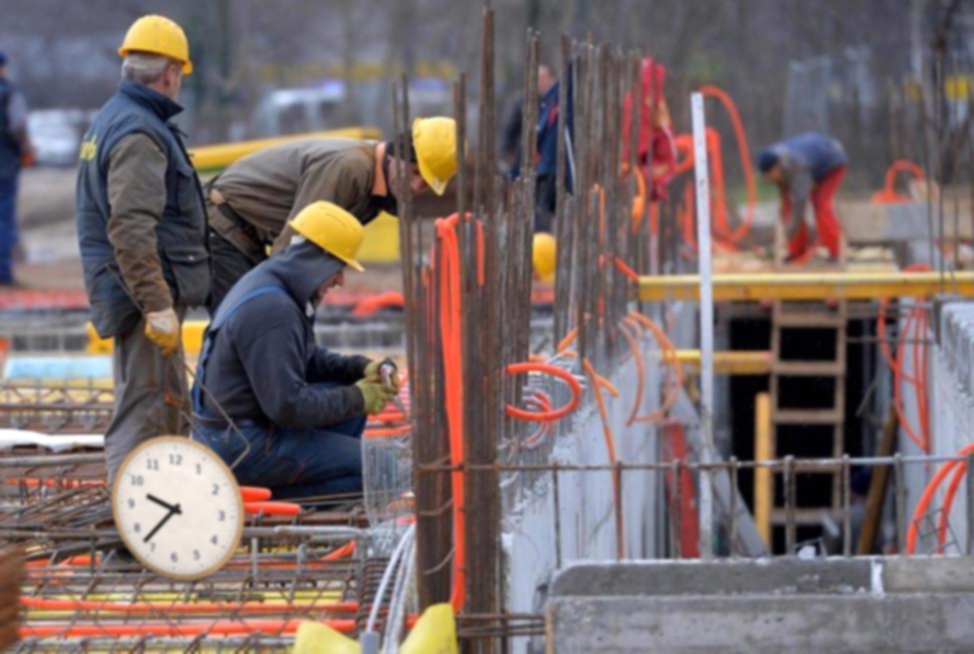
{"hour": 9, "minute": 37}
